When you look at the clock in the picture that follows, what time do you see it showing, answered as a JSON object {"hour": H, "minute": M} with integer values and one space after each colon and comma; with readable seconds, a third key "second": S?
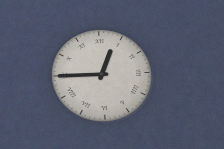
{"hour": 12, "minute": 45}
